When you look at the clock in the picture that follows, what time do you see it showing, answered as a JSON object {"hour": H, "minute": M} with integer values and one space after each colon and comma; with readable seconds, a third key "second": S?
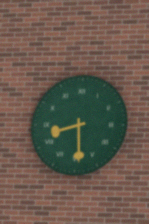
{"hour": 8, "minute": 29}
